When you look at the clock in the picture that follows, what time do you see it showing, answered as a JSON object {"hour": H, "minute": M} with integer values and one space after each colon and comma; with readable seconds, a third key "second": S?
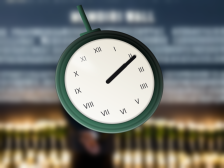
{"hour": 2, "minute": 11}
